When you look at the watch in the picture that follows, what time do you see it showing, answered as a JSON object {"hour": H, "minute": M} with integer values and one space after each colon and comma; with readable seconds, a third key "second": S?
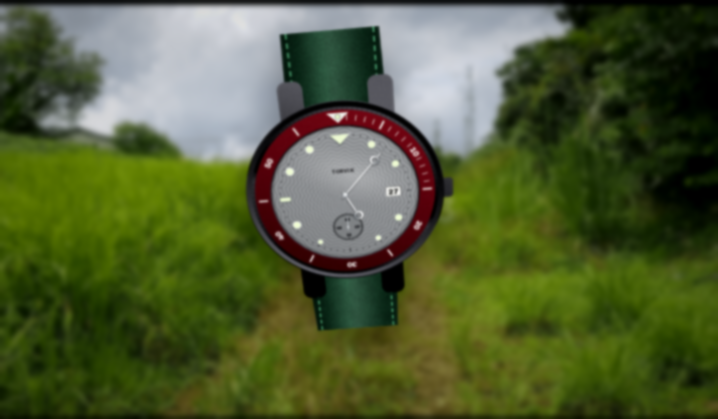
{"hour": 5, "minute": 7}
